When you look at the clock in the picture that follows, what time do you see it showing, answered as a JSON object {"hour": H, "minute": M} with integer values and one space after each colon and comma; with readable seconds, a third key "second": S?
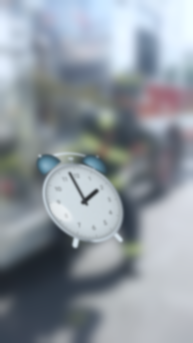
{"hour": 1, "minute": 58}
